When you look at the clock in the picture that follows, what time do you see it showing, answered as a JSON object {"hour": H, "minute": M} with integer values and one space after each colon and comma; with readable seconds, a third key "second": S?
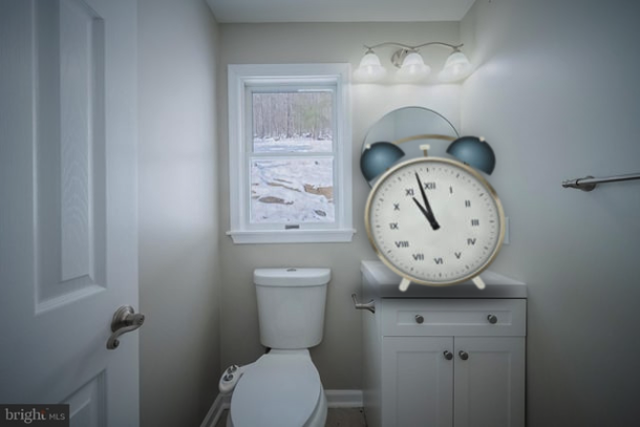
{"hour": 10, "minute": 58}
